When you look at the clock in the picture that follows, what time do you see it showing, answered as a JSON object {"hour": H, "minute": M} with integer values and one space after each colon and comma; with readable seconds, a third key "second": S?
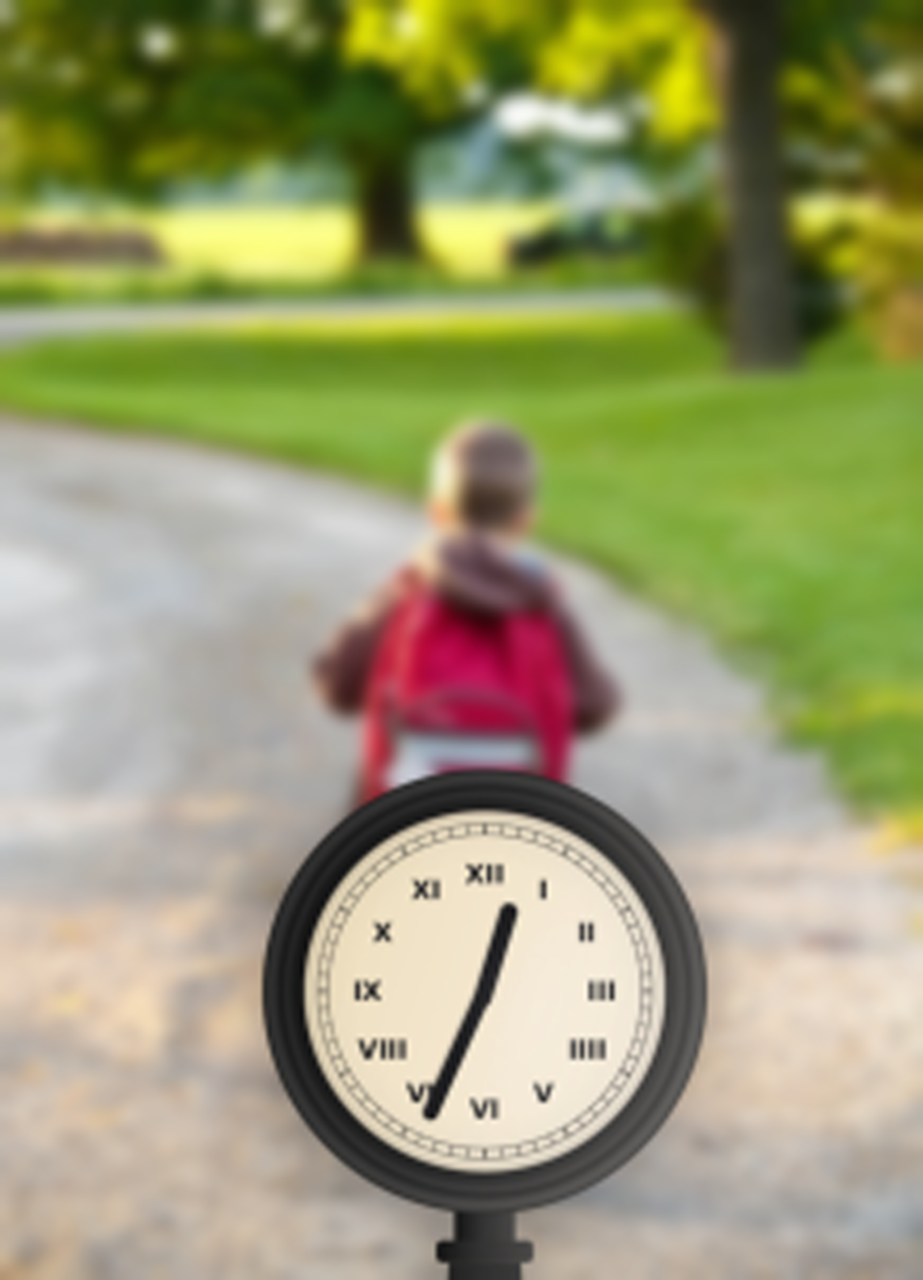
{"hour": 12, "minute": 34}
